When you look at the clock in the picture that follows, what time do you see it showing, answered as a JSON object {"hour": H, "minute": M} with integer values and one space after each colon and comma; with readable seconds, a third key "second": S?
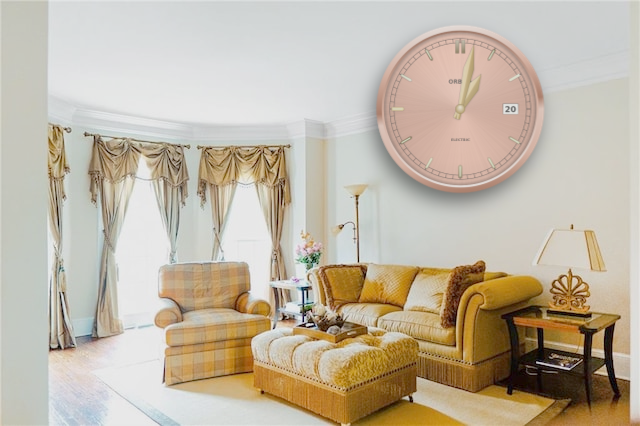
{"hour": 1, "minute": 2}
